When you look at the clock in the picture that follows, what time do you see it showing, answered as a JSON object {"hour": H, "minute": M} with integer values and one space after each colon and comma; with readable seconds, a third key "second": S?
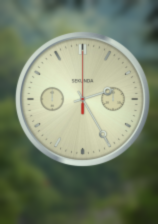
{"hour": 2, "minute": 25}
